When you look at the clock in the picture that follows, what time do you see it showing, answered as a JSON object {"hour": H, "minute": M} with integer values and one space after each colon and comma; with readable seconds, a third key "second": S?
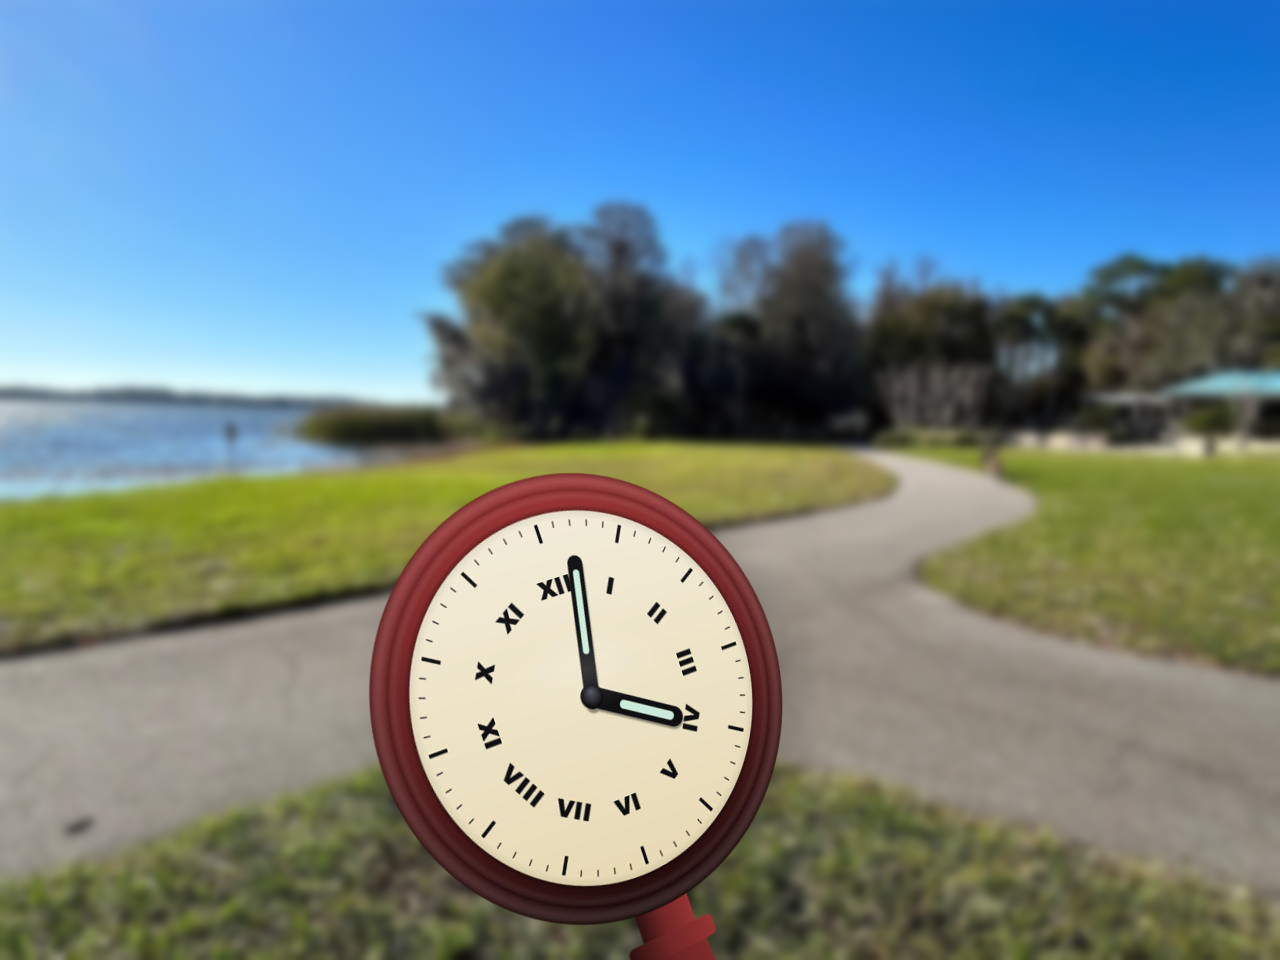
{"hour": 4, "minute": 2}
